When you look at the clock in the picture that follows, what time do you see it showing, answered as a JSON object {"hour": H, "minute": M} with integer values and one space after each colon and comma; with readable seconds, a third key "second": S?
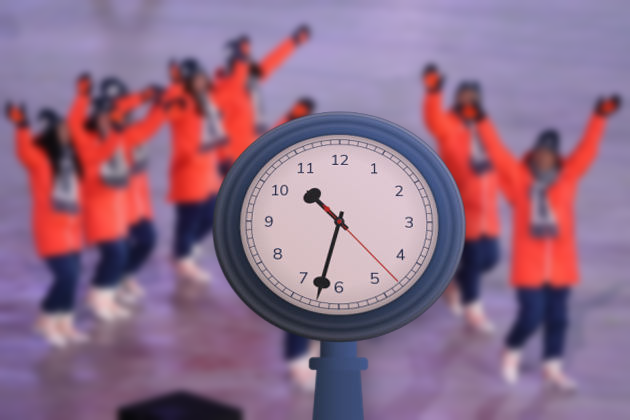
{"hour": 10, "minute": 32, "second": 23}
